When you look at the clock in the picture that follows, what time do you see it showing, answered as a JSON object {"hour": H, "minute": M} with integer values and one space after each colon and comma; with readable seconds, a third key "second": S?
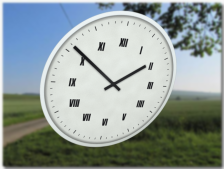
{"hour": 1, "minute": 51}
